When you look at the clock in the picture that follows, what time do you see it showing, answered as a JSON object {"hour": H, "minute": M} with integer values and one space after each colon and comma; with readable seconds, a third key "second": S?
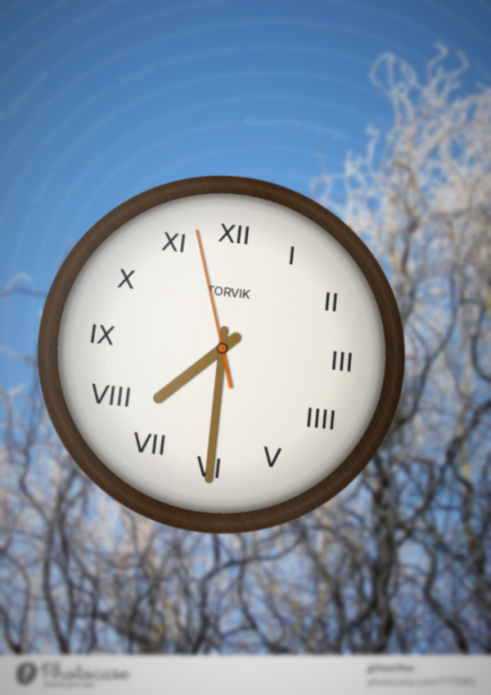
{"hour": 7, "minute": 29, "second": 57}
